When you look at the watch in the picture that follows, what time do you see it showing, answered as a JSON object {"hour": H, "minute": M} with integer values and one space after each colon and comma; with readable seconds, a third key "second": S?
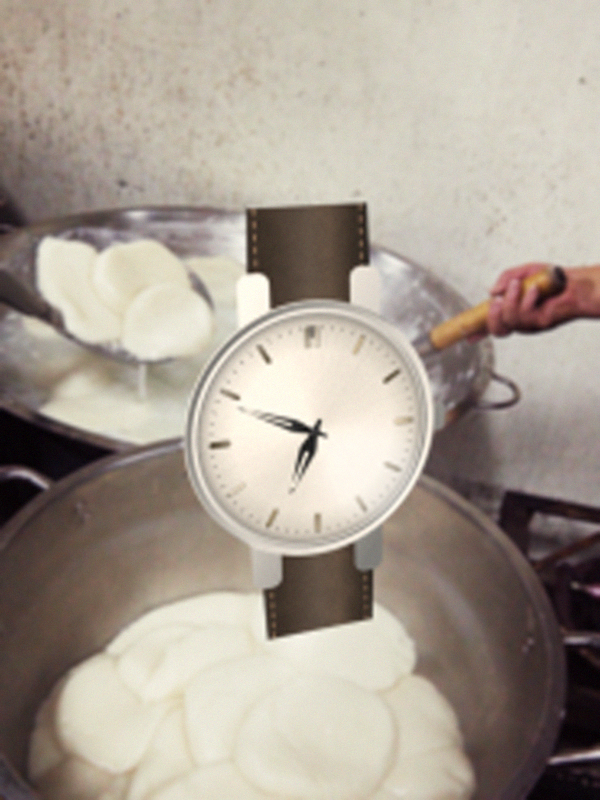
{"hour": 6, "minute": 49}
